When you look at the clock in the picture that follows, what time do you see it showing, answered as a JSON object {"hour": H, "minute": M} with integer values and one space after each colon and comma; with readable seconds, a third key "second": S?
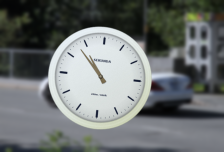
{"hour": 10, "minute": 53}
